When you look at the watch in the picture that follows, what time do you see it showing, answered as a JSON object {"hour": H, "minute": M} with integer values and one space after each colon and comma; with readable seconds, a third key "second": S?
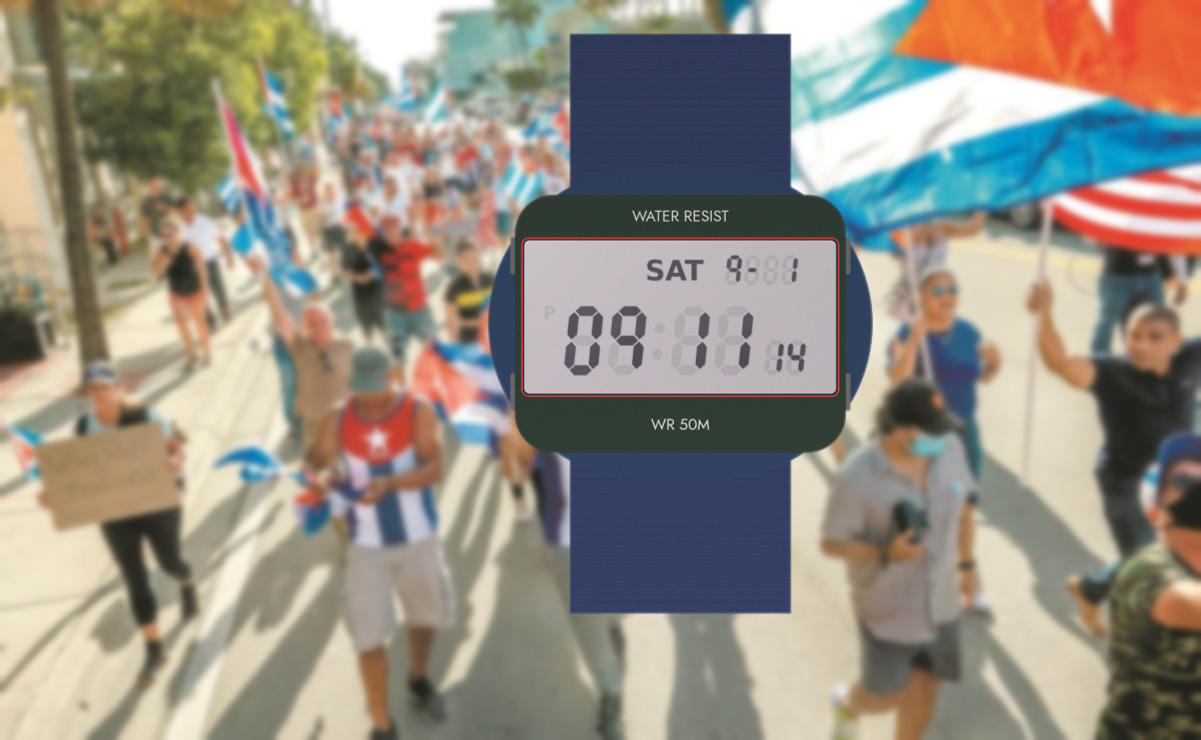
{"hour": 9, "minute": 11, "second": 14}
